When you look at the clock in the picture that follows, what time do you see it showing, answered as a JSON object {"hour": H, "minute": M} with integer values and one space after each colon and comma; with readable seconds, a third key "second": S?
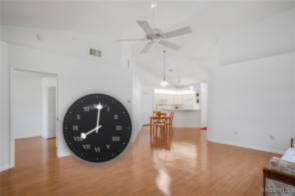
{"hour": 8, "minute": 1}
